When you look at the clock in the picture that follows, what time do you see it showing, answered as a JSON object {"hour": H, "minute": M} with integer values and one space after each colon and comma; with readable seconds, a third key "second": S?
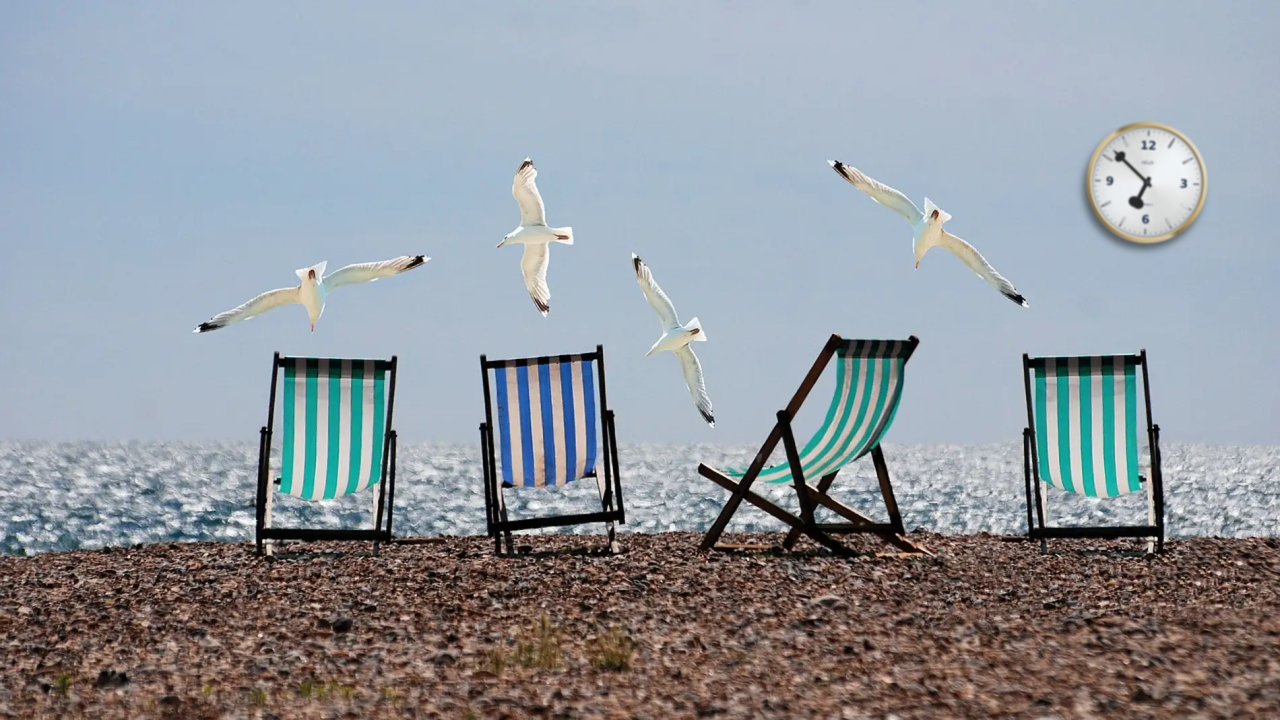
{"hour": 6, "minute": 52}
